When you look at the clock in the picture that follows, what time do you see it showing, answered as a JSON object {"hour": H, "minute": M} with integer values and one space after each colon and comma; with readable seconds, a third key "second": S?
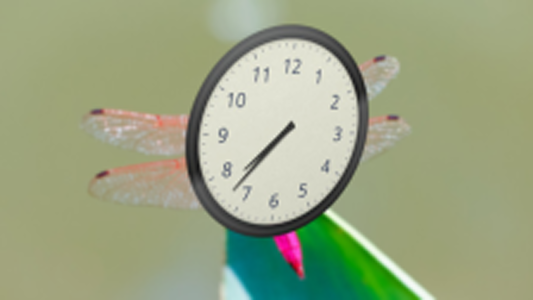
{"hour": 7, "minute": 37}
